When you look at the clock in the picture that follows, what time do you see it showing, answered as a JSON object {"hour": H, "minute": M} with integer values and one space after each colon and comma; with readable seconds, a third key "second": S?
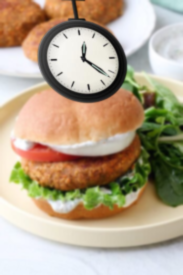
{"hour": 12, "minute": 22}
